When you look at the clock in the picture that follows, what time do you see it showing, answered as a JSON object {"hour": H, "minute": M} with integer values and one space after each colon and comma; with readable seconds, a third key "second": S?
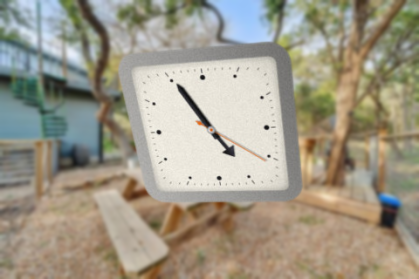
{"hour": 4, "minute": 55, "second": 21}
